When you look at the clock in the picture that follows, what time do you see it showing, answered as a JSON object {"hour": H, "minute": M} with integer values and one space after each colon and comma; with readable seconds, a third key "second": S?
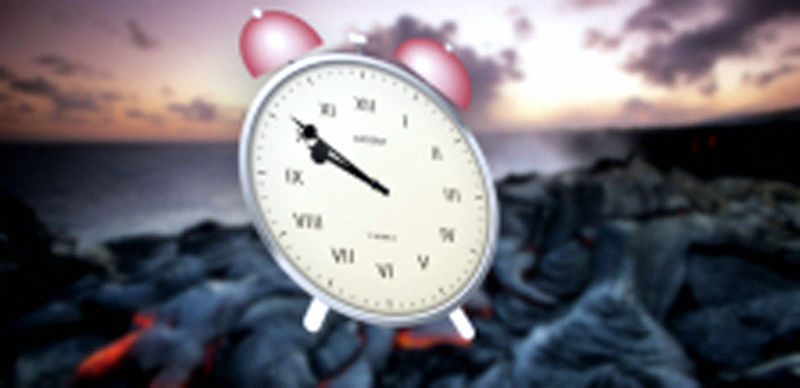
{"hour": 9, "minute": 51}
